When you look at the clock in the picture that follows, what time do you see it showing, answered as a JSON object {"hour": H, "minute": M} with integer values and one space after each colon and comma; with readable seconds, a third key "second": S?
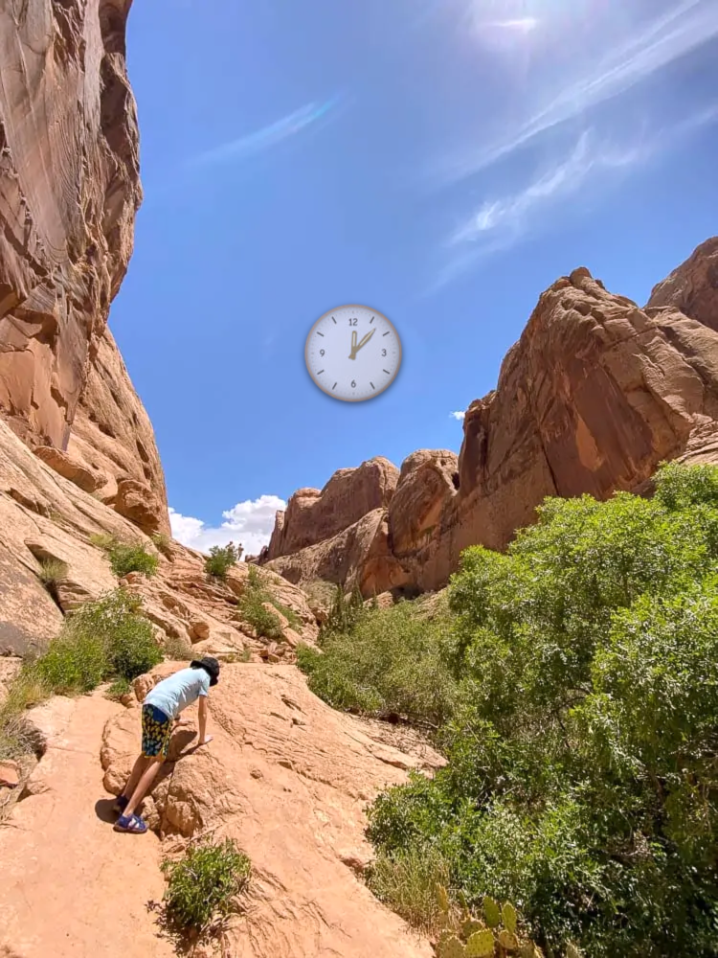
{"hour": 12, "minute": 7}
